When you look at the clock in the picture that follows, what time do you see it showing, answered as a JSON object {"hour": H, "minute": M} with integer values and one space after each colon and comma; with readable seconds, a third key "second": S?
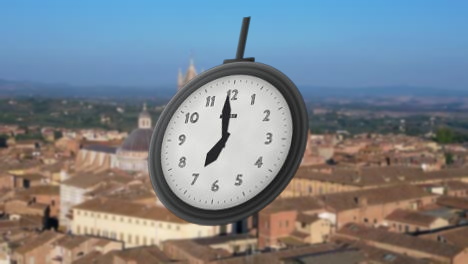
{"hour": 6, "minute": 59}
